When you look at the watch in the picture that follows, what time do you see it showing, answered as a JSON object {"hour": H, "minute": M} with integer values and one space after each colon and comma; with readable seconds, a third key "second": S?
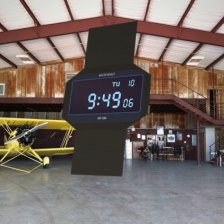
{"hour": 9, "minute": 49, "second": 6}
